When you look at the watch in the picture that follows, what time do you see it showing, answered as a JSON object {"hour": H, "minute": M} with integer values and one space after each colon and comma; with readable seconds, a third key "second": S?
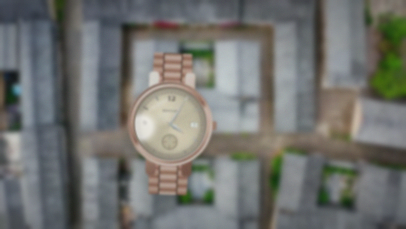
{"hour": 4, "minute": 5}
